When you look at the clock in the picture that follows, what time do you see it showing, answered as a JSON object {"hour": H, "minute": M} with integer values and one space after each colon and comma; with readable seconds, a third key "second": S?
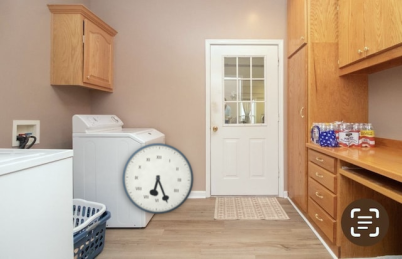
{"hour": 6, "minute": 26}
